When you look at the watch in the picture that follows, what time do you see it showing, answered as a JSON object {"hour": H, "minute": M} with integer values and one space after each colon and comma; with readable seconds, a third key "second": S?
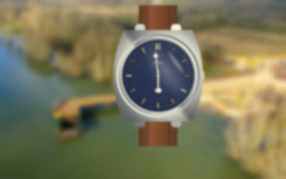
{"hour": 5, "minute": 59}
